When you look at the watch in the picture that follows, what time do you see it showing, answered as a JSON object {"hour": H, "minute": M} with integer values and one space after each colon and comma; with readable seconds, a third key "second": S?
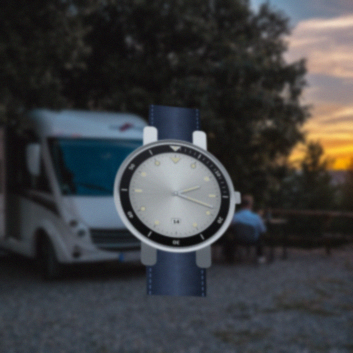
{"hour": 2, "minute": 18}
